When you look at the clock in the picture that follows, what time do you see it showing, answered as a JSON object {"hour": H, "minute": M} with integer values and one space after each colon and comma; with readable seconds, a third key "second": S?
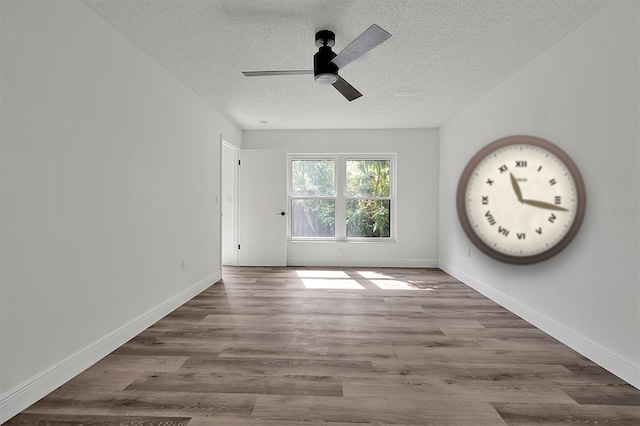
{"hour": 11, "minute": 17}
